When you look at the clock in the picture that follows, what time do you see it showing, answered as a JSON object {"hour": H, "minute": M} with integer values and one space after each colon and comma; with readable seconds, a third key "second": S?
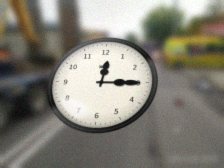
{"hour": 12, "minute": 15}
